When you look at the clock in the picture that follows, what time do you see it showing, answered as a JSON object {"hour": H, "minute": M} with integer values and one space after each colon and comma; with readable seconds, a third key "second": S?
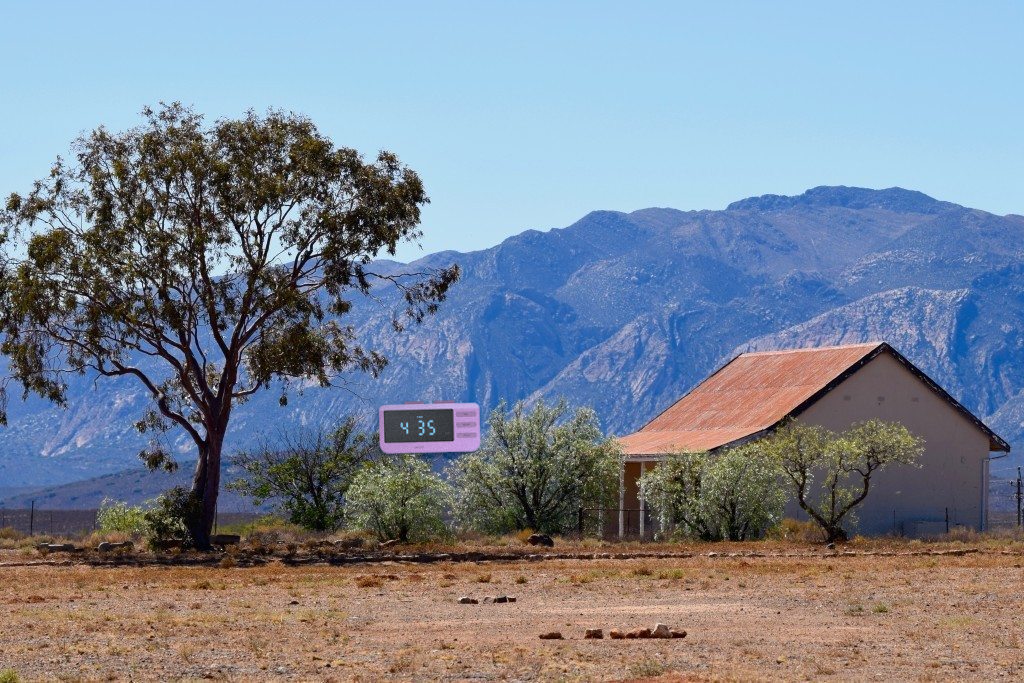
{"hour": 4, "minute": 35}
